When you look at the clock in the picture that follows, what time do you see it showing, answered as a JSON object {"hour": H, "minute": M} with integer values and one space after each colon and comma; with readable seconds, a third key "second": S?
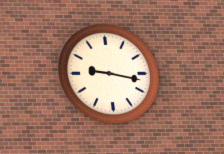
{"hour": 9, "minute": 17}
